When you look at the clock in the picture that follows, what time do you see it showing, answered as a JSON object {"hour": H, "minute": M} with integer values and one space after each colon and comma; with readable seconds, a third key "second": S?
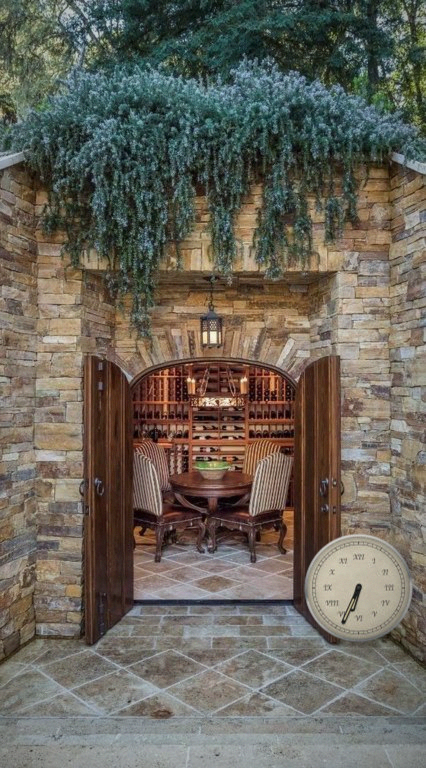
{"hour": 6, "minute": 34}
